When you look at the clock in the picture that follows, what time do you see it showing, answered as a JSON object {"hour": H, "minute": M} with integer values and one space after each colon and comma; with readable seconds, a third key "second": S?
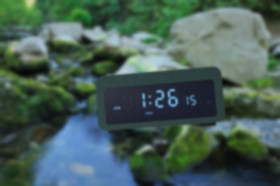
{"hour": 1, "minute": 26}
